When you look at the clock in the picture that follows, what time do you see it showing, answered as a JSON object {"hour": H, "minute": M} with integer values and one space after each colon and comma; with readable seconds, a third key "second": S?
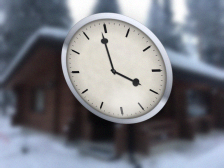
{"hour": 3, "minute": 59}
